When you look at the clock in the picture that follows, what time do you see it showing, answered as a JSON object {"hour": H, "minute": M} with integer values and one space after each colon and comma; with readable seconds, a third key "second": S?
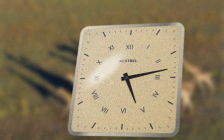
{"hour": 5, "minute": 13}
